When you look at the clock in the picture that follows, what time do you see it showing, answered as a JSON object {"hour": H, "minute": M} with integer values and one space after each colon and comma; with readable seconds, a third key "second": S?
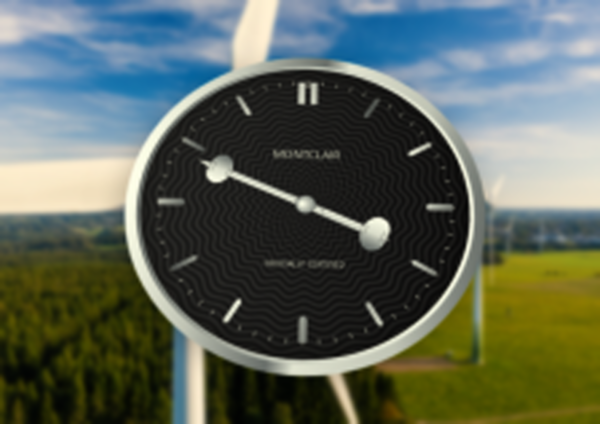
{"hour": 3, "minute": 49}
